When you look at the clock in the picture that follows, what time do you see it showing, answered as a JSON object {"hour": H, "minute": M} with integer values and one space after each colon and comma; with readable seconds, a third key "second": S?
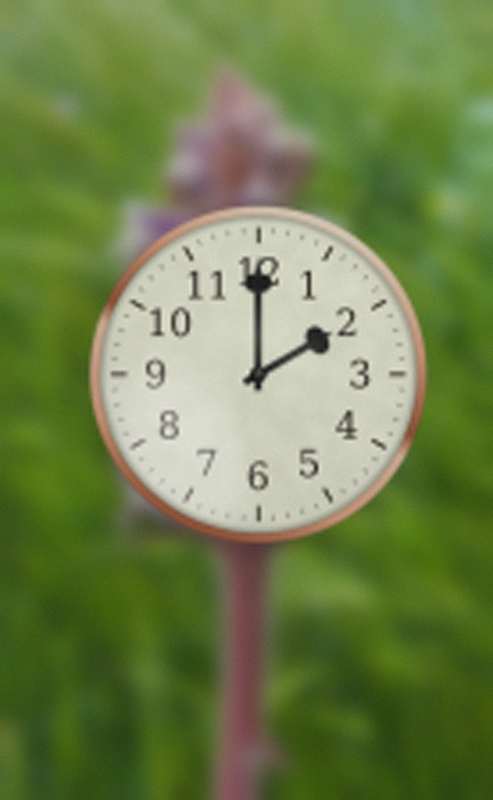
{"hour": 2, "minute": 0}
